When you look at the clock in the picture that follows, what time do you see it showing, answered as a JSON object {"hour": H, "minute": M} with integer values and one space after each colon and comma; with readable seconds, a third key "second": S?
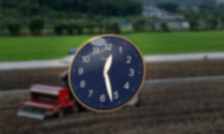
{"hour": 12, "minute": 27}
